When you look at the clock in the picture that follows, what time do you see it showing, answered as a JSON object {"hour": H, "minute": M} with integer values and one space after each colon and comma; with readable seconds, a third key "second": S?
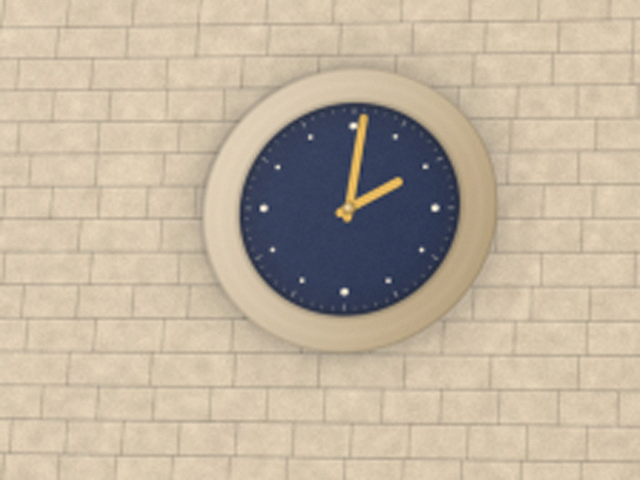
{"hour": 2, "minute": 1}
